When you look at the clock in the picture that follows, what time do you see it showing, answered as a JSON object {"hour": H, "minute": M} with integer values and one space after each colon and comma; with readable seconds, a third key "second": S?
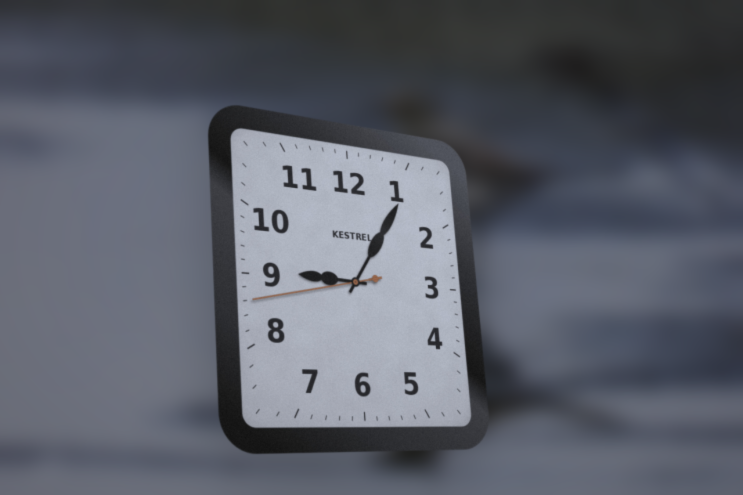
{"hour": 9, "minute": 5, "second": 43}
